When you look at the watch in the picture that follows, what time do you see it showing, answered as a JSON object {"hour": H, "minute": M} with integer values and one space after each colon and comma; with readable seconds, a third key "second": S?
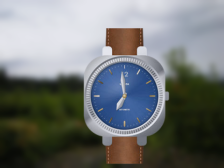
{"hour": 6, "minute": 59}
